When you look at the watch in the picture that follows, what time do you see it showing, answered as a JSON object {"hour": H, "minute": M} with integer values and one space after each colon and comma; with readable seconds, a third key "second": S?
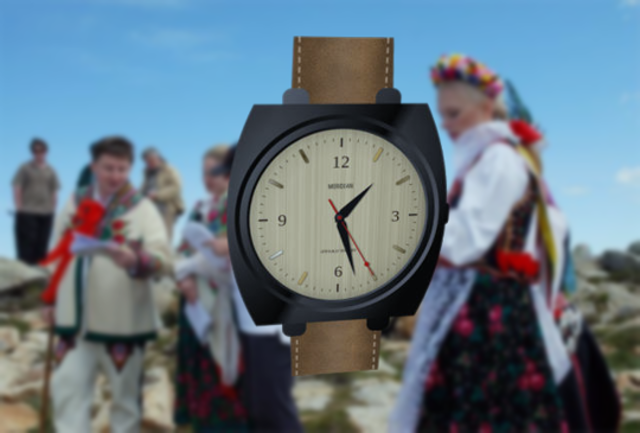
{"hour": 1, "minute": 27, "second": 25}
